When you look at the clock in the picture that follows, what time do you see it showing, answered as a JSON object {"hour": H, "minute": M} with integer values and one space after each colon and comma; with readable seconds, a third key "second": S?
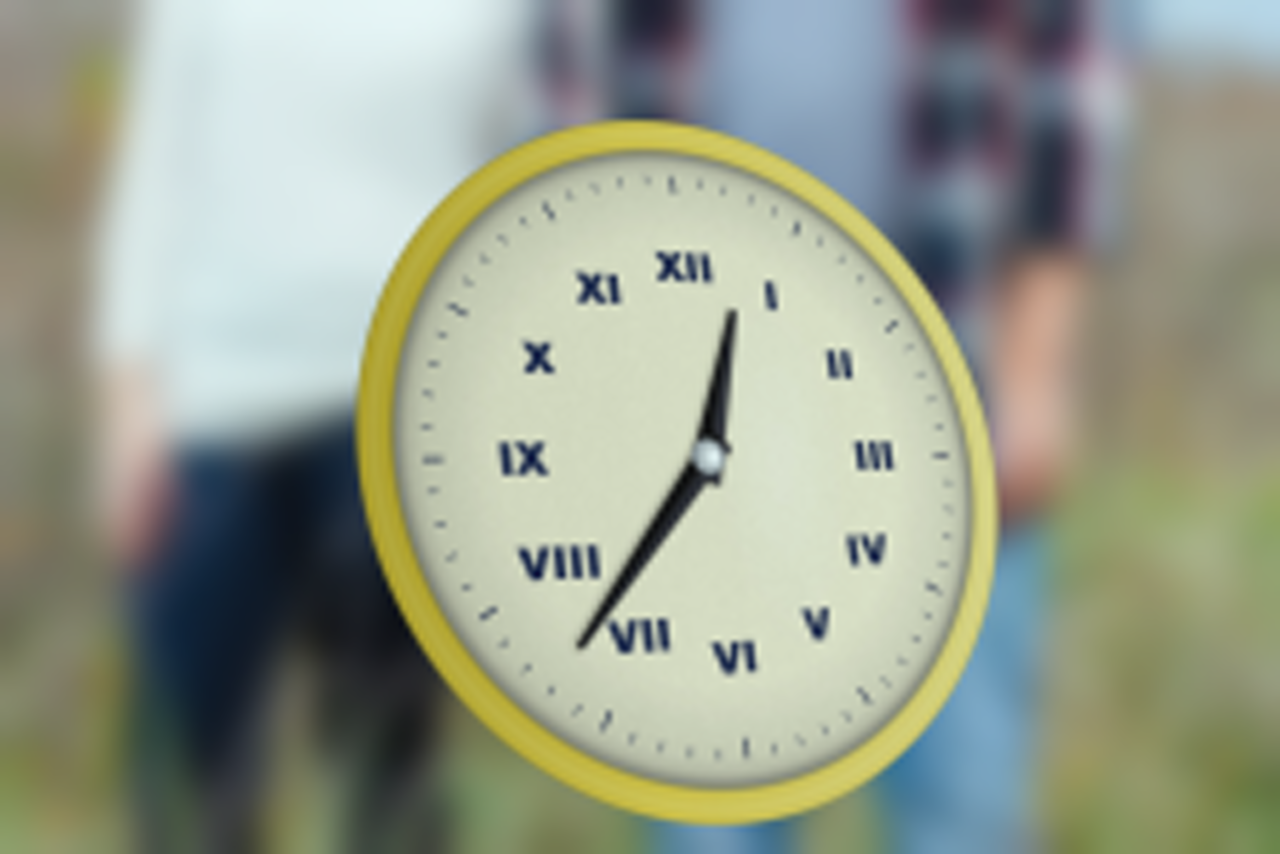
{"hour": 12, "minute": 37}
